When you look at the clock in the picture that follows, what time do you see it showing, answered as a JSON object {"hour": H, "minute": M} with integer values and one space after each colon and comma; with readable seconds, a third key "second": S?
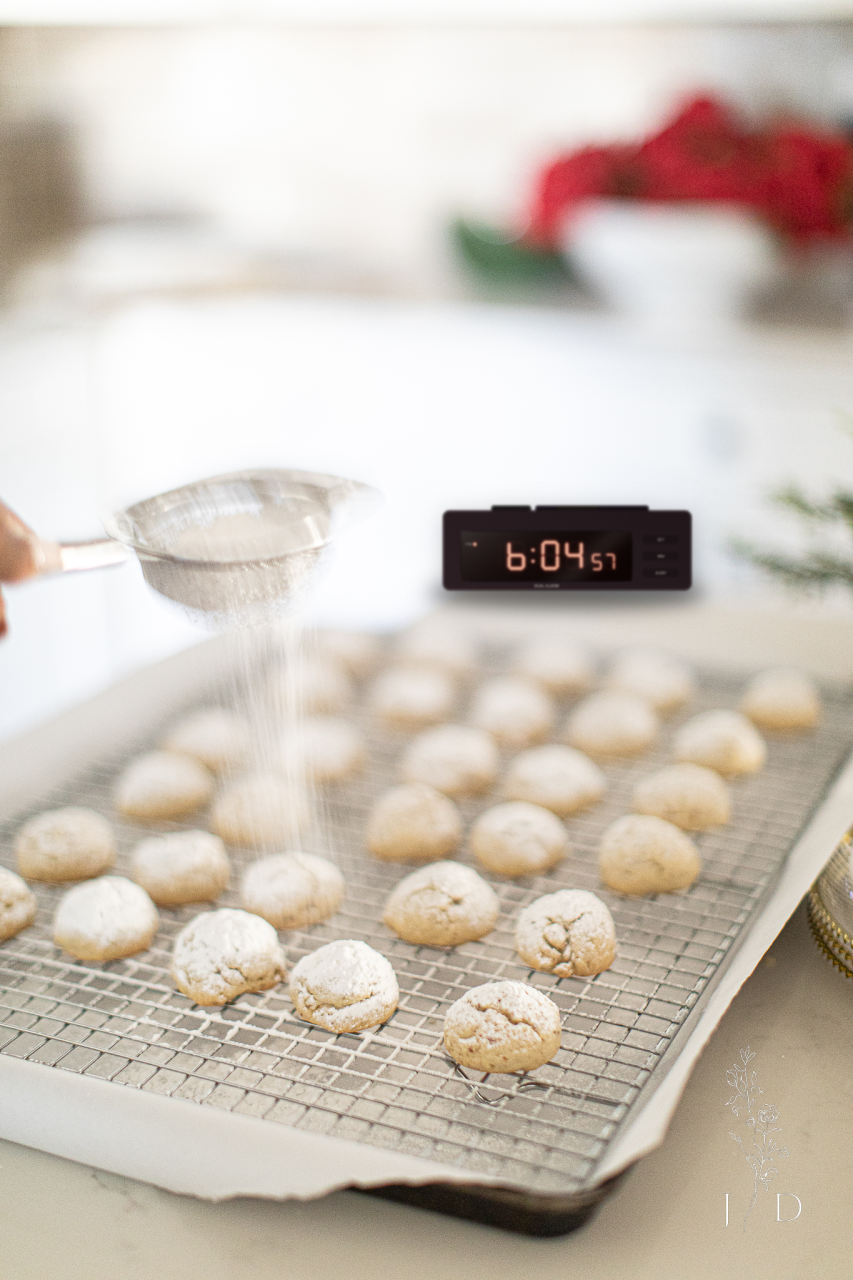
{"hour": 6, "minute": 4, "second": 57}
